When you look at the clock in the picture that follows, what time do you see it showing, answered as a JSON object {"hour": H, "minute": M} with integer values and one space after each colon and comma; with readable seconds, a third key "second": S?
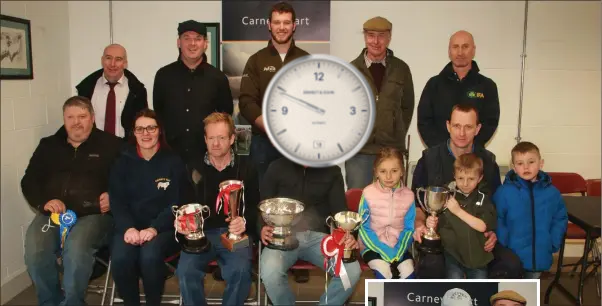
{"hour": 9, "minute": 49}
